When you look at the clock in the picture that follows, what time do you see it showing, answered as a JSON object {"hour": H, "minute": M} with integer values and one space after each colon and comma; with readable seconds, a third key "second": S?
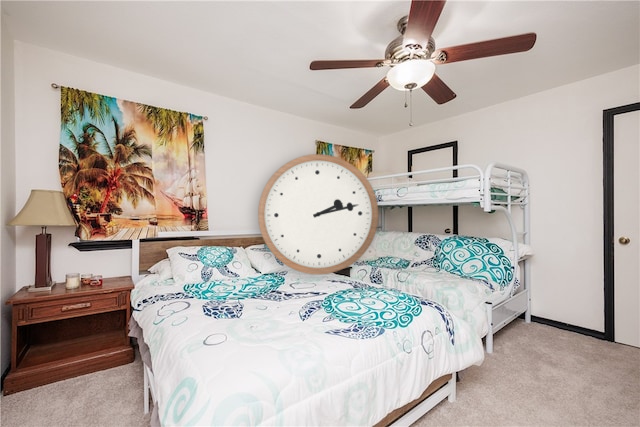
{"hour": 2, "minute": 13}
